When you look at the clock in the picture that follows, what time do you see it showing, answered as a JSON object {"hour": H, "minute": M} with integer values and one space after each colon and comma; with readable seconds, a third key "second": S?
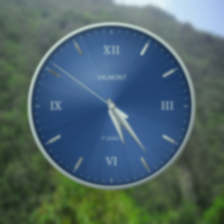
{"hour": 5, "minute": 23, "second": 51}
